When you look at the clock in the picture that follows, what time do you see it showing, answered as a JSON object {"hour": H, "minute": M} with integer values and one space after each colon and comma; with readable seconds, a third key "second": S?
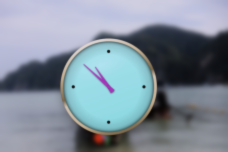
{"hour": 10, "minute": 52}
